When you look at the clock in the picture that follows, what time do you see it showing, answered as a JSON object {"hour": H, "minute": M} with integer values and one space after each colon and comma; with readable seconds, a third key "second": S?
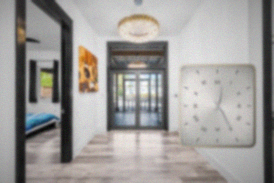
{"hour": 12, "minute": 25}
